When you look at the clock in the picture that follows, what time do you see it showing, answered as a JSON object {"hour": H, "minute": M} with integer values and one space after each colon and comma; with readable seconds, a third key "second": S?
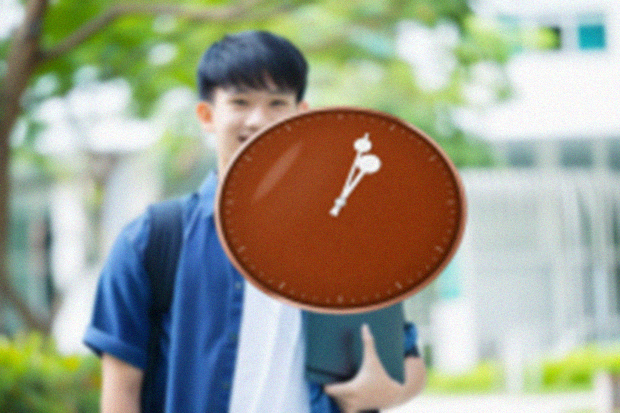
{"hour": 1, "minute": 3}
